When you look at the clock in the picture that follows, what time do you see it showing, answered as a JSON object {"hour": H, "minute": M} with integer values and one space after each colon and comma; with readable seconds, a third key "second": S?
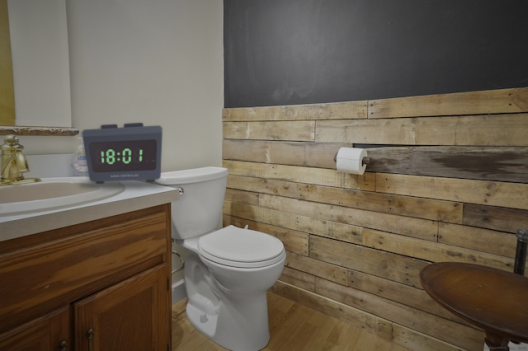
{"hour": 18, "minute": 1}
